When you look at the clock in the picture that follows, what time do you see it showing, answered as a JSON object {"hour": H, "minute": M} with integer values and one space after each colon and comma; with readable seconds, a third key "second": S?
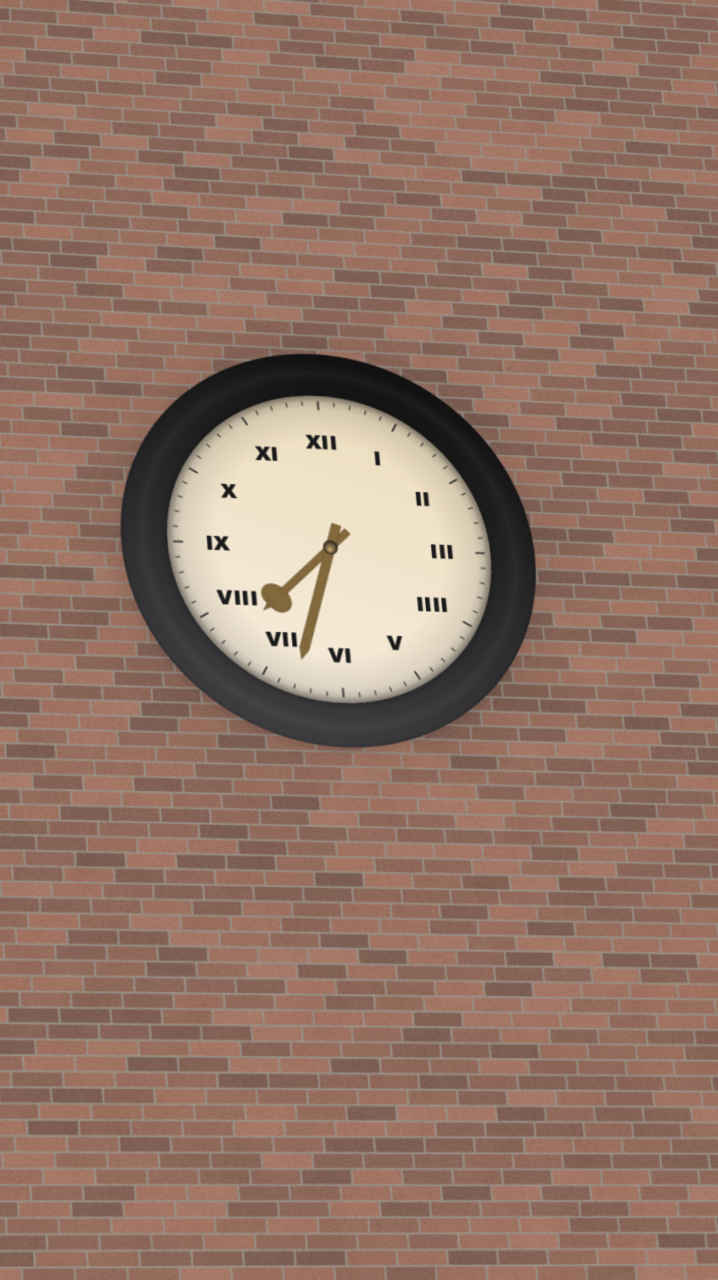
{"hour": 7, "minute": 33}
